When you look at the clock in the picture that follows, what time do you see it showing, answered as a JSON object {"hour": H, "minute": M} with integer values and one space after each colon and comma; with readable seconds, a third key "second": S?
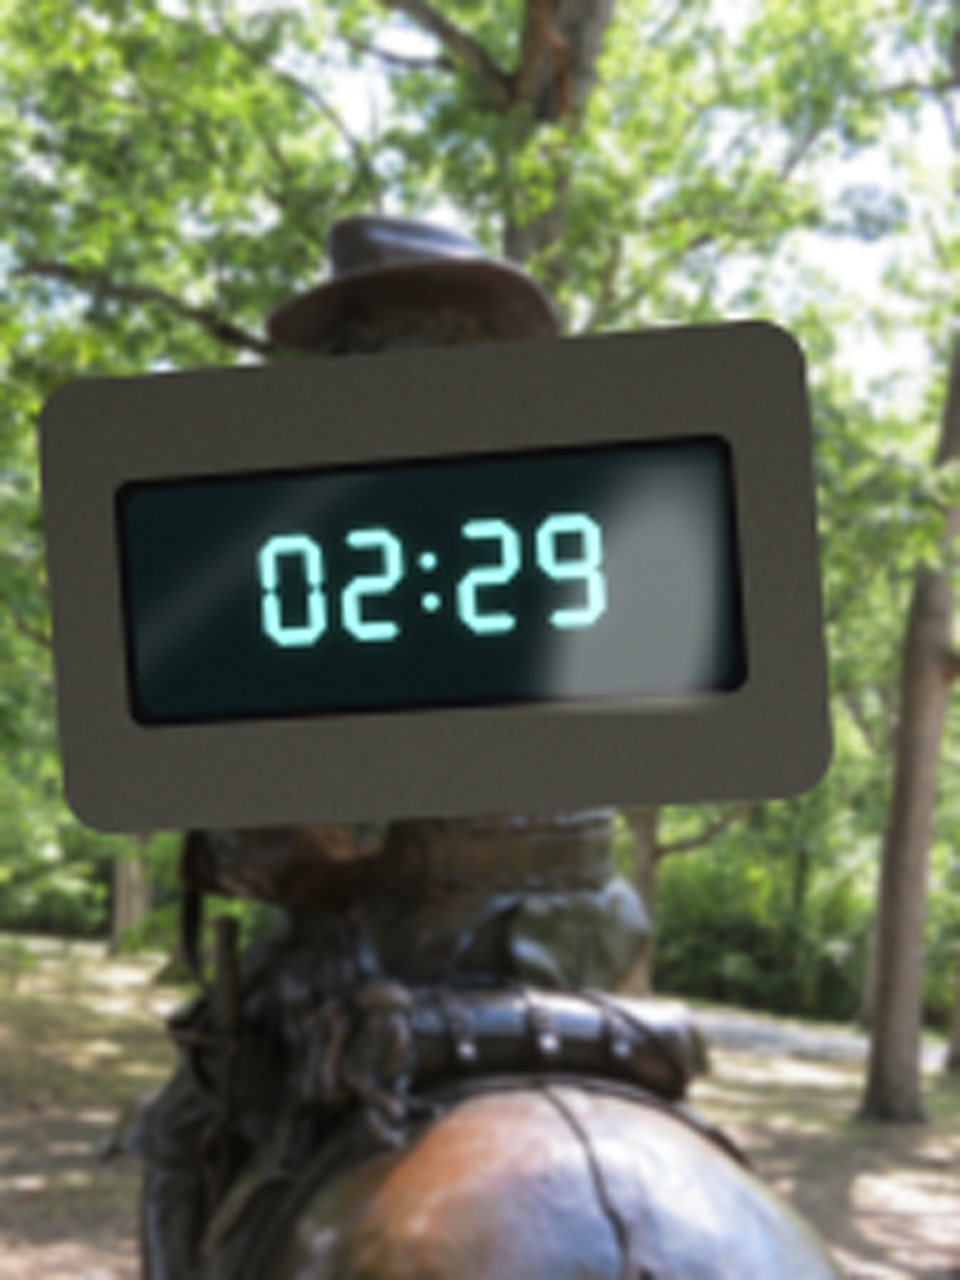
{"hour": 2, "minute": 29}
